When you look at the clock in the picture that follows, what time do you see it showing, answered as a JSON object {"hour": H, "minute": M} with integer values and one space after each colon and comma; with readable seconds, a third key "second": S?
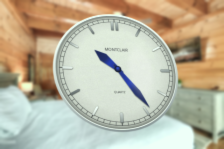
{"hour": 10, "minute": 24}
